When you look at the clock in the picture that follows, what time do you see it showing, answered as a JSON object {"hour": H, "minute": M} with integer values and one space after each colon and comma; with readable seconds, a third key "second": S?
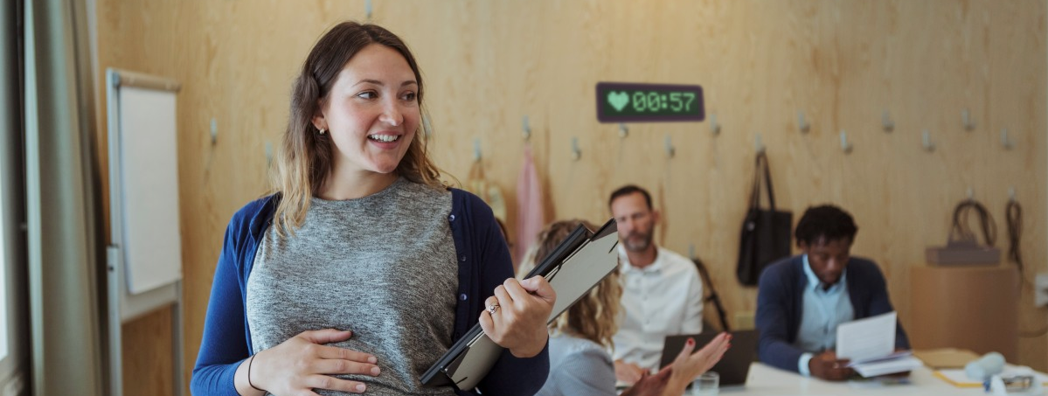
{"hour": 0, "minute": 57}
